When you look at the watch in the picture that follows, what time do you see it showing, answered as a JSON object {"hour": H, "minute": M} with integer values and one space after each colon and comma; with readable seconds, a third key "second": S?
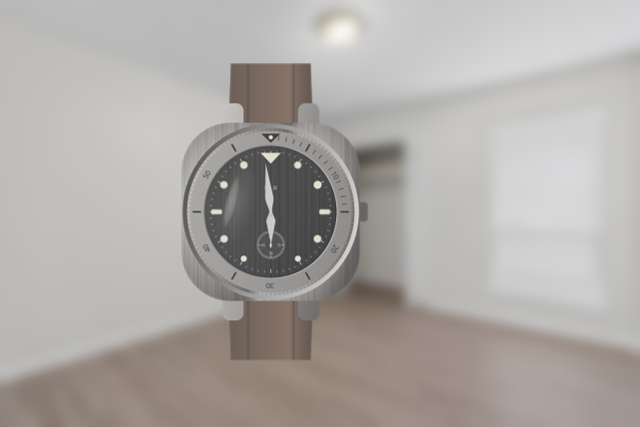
{"hour": 5, "minute": 59}
